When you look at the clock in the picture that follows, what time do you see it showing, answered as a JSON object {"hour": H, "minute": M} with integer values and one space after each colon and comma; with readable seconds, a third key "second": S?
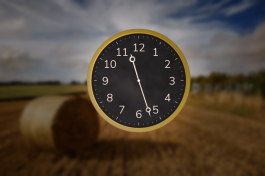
{"hour": 11, "minute": 27}
